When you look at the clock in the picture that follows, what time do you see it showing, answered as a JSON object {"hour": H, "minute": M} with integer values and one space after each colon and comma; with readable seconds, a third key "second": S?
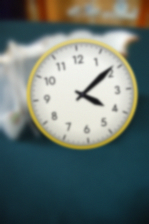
{"hour": 4, "minute": 9}
